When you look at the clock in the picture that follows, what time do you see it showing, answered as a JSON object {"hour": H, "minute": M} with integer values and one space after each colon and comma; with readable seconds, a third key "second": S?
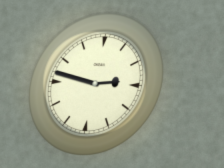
{"hour": 2, "minute": 47}
